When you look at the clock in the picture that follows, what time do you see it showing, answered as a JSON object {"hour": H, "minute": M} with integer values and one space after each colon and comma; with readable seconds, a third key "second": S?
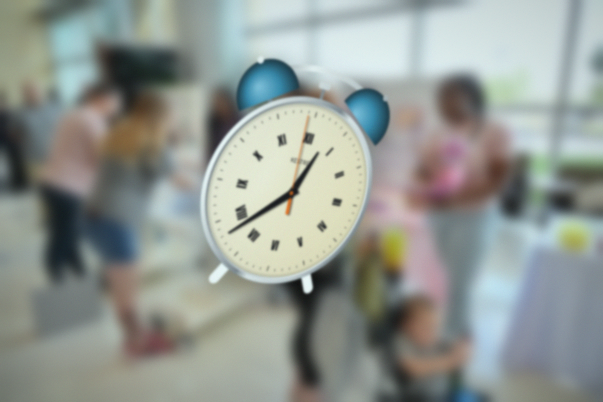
{"hour": 12, "minute": 37, "second": 59}
